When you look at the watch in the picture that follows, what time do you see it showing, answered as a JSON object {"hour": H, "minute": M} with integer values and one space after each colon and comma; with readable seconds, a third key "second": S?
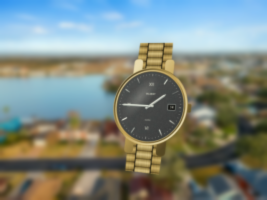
{"hour": 1, "minute": 45}
